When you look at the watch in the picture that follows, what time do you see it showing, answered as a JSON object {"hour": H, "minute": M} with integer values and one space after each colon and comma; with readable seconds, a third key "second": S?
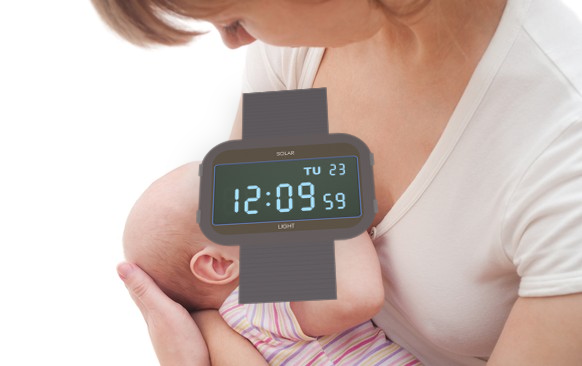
{"hour": 12, "minute": 9, "second": 59}
